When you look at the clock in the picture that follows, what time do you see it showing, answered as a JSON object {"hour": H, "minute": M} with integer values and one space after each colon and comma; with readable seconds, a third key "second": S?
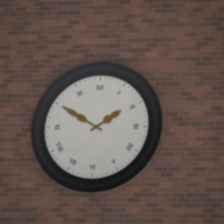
{"hour": 1, "minute": 50}
